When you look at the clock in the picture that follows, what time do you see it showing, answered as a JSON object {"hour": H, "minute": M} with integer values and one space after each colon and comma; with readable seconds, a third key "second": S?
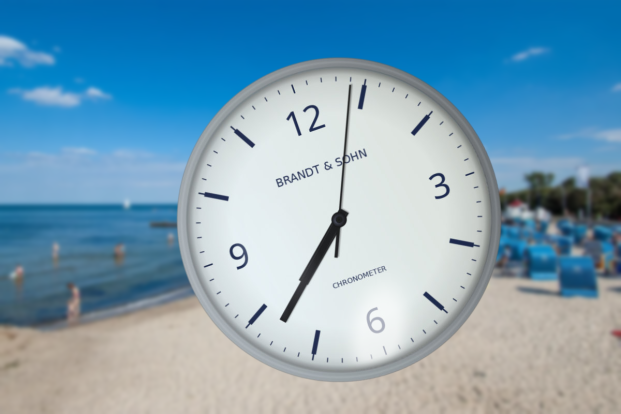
{"hour": 7, "minute": 38, "second": 4}
